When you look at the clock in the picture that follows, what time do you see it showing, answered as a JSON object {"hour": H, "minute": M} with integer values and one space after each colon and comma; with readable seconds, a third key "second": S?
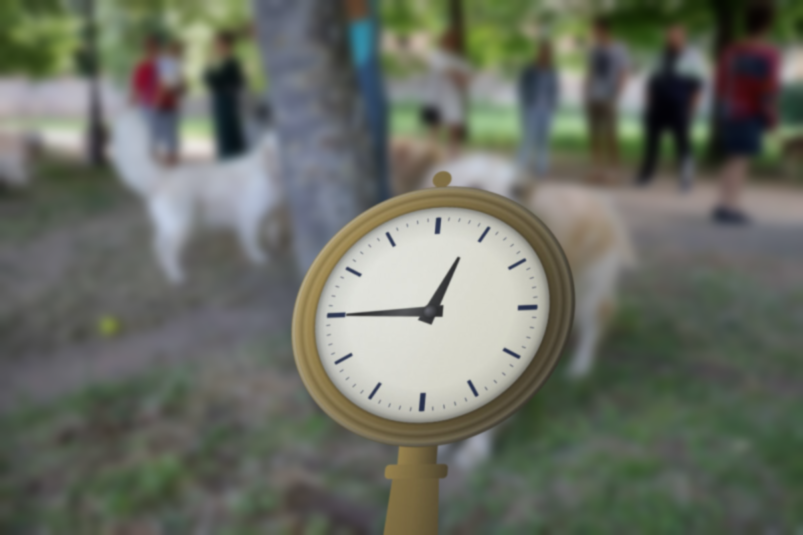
{"hour": 12, "minute": 45}
